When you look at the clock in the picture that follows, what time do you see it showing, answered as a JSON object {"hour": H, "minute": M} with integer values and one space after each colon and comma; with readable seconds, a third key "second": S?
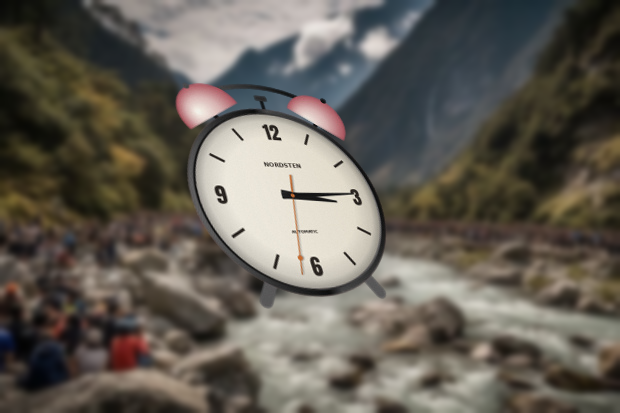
{"hour": 3, "minute": 14, "second": 32}
